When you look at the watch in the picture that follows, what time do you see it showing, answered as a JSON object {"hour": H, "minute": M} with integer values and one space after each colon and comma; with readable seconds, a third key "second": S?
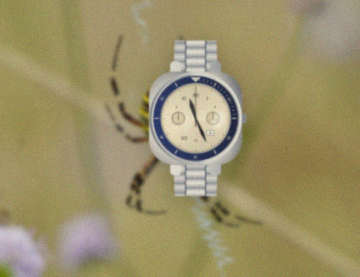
{"hour": 11, "minute": 26}
